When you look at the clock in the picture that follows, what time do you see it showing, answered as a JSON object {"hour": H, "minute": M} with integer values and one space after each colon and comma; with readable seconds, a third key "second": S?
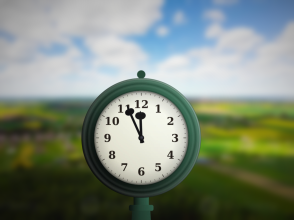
{"hour": 11, "minute": 56}
